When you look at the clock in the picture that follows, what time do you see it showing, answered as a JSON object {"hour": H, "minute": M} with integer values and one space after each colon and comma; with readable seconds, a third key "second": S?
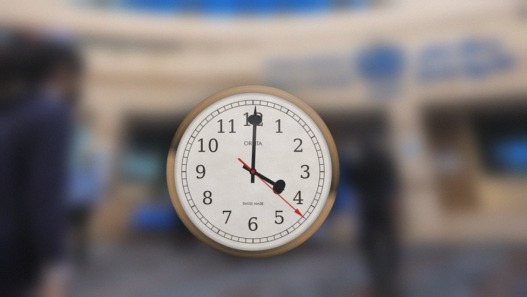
{"hour": 4, "minute": 0, "second": 22}
